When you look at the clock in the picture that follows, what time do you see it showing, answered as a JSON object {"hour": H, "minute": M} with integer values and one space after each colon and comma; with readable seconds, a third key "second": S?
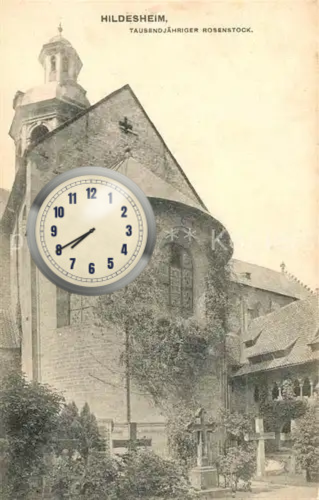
{"hour": 7, "minute": 40}
